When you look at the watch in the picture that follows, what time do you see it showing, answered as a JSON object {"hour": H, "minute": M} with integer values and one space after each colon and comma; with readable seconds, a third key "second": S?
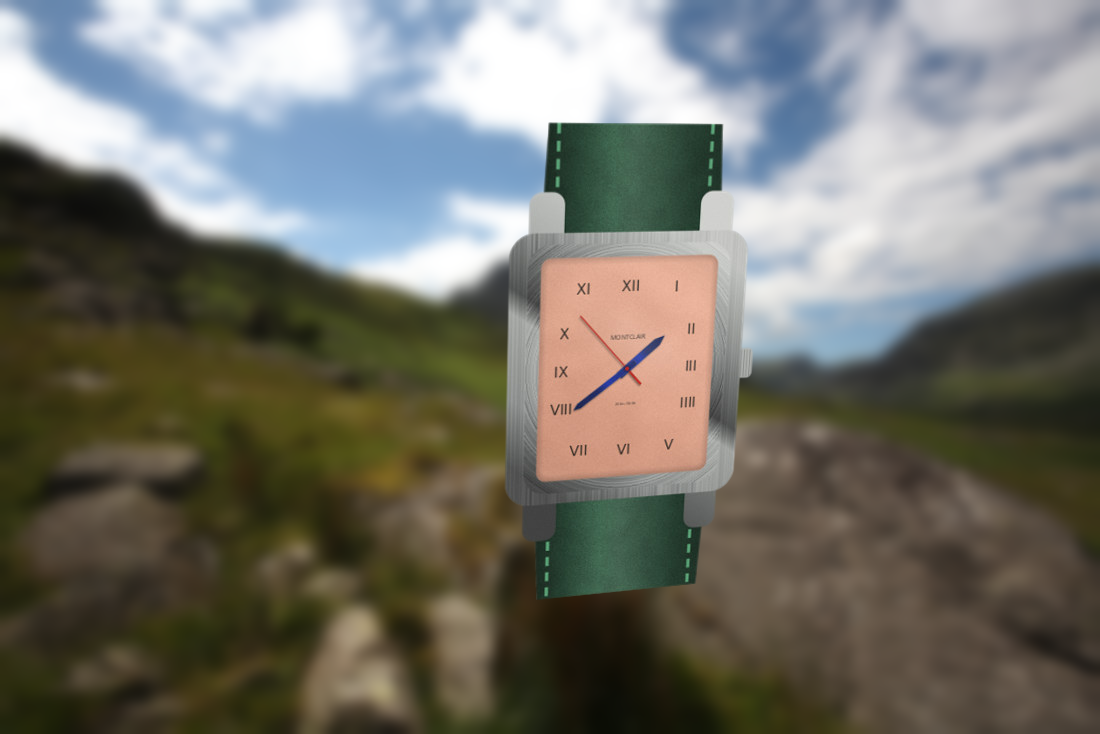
{"hour": 1, "minute": 38, "second": 53}
